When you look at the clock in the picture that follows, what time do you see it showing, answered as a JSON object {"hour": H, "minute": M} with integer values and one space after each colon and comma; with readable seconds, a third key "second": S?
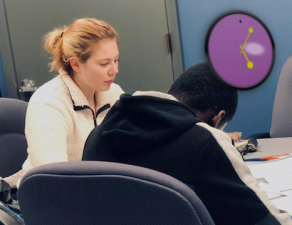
{"hour": 5, "minute": 5}
